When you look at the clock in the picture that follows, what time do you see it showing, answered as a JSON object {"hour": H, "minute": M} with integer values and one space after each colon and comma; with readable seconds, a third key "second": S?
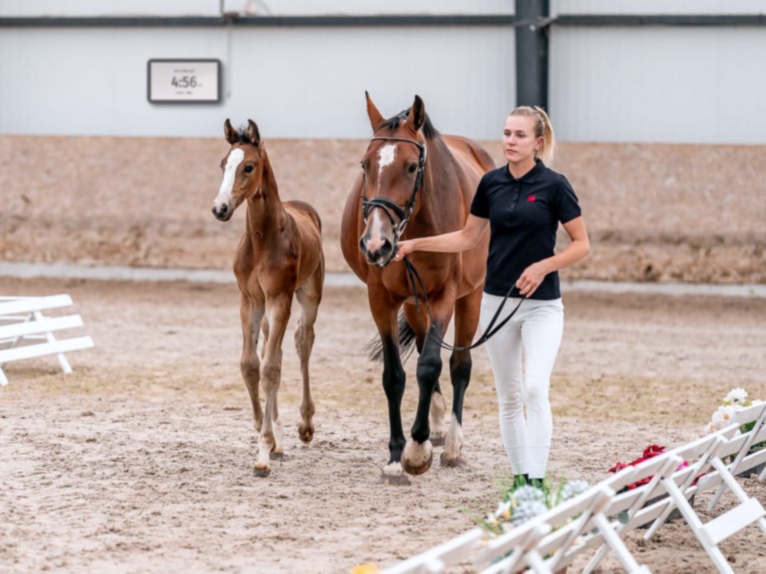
{"hour": 4, "minute": 56}
